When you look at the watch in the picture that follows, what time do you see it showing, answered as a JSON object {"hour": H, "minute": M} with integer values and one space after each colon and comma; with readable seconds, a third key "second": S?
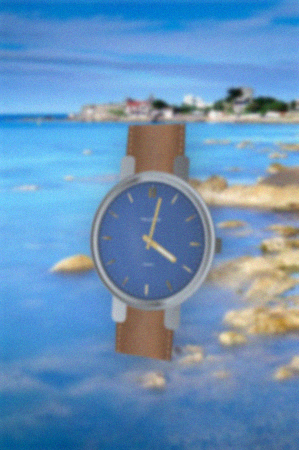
{"hour": 4, "minute": 2}
